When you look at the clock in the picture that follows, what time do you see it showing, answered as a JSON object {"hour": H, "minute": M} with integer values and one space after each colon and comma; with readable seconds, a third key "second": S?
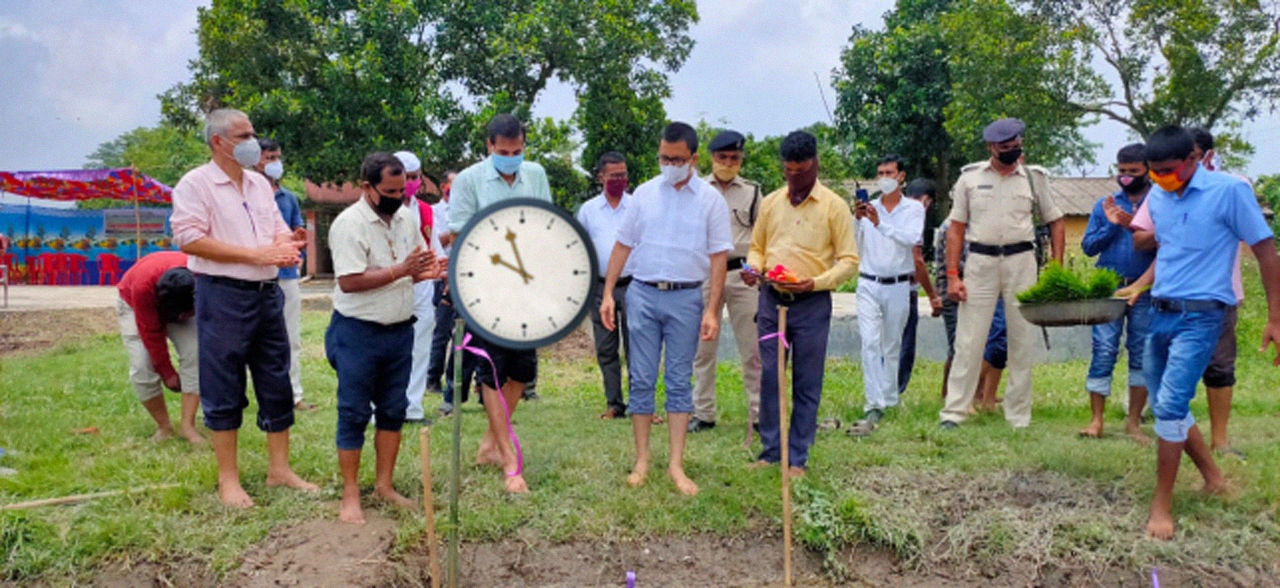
{"hour": 9, "minute": 57}
